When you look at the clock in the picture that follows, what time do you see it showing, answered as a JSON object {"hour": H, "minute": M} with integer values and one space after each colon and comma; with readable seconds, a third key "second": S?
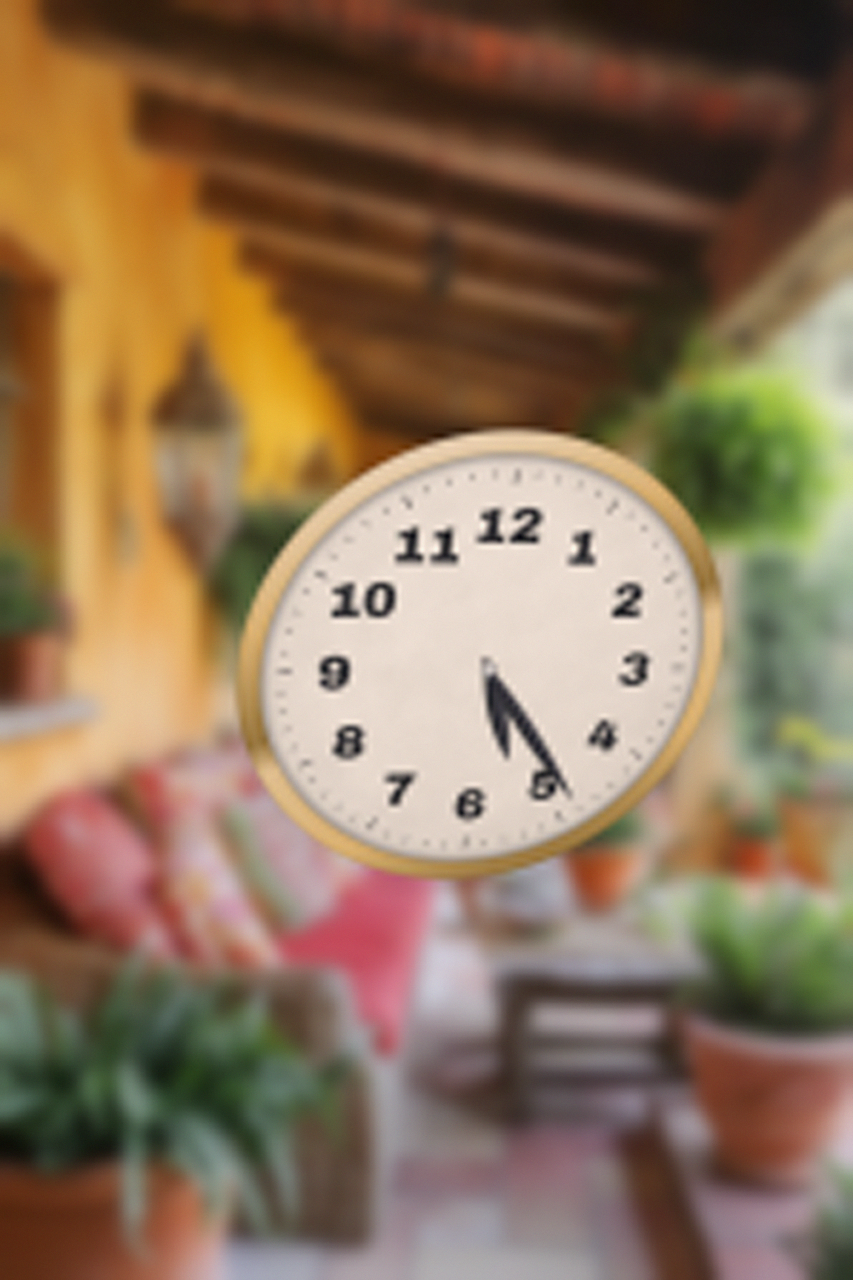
{"hour": 5, "minute": 24}
